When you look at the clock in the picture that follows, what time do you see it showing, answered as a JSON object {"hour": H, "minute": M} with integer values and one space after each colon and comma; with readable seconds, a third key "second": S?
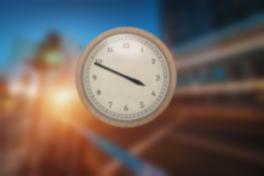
{"hour": 3, "minute": 49}
